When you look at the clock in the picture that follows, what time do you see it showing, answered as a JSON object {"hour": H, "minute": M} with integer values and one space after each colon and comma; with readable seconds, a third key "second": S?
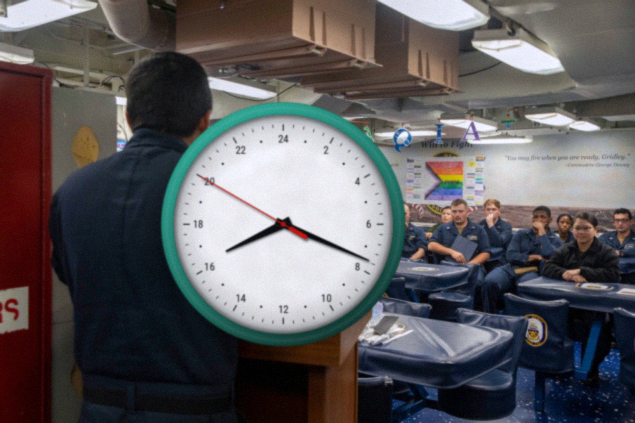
{"hour": 16, "minute": 18, "second": 50}
